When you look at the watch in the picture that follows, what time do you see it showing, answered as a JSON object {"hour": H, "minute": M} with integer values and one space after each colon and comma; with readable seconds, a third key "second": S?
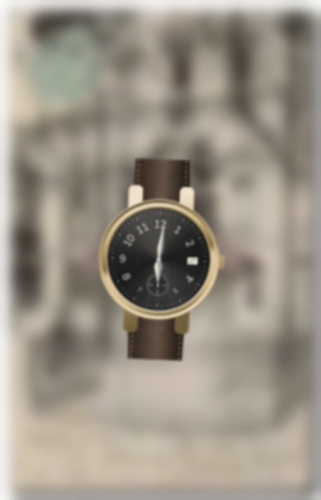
{"hour": 6, "minute": 1}
